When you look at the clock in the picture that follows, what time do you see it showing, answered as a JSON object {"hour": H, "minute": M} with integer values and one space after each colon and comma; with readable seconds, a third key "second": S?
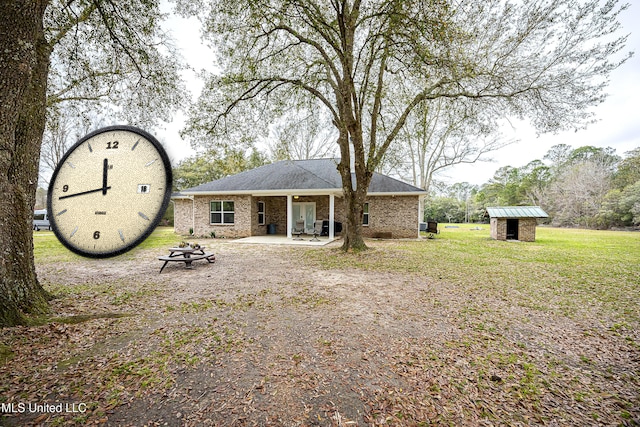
{"hour": 11, "minute": 43}
